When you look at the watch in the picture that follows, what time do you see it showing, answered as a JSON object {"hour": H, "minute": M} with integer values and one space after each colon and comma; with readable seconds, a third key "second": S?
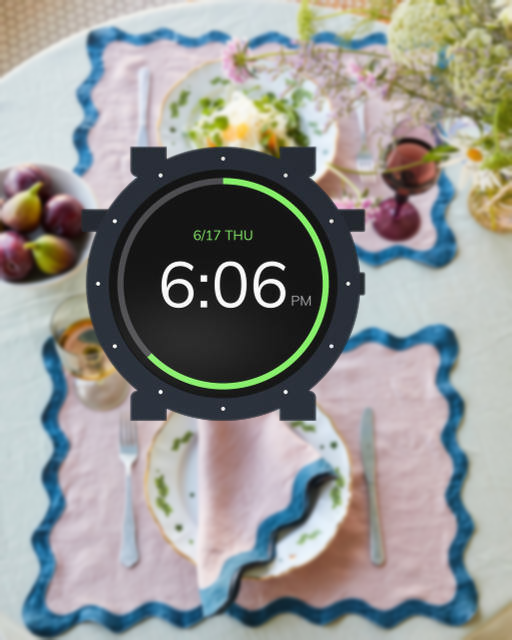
{"hour": 6, "minute": 6}
